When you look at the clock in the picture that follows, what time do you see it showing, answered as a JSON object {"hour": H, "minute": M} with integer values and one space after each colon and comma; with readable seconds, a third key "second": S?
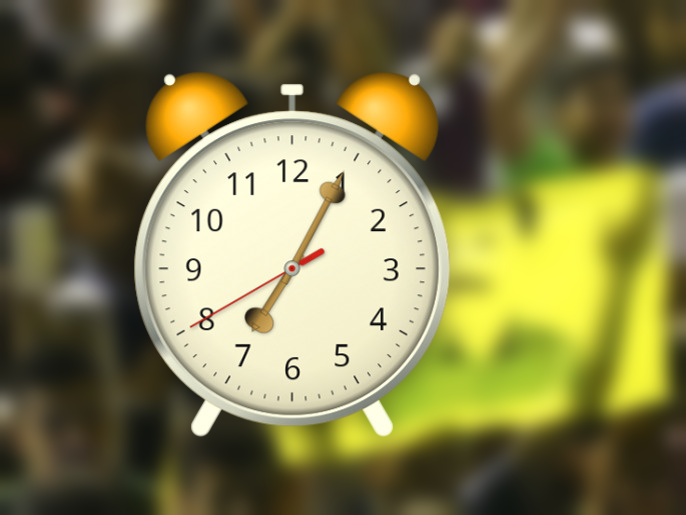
{"hour": 7, "minute": 4, "second": 40}
